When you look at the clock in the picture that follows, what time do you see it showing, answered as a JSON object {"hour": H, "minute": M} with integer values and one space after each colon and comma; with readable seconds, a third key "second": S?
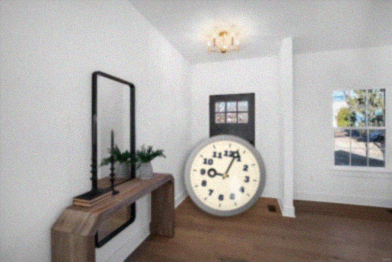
{"hour": 9, "minute": 3}
